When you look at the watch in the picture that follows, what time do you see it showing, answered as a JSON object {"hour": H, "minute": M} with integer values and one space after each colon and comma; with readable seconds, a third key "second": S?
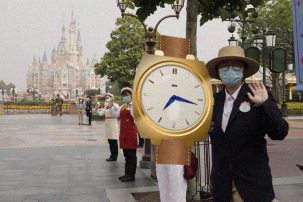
{"hour": 7, "minute": 17}
